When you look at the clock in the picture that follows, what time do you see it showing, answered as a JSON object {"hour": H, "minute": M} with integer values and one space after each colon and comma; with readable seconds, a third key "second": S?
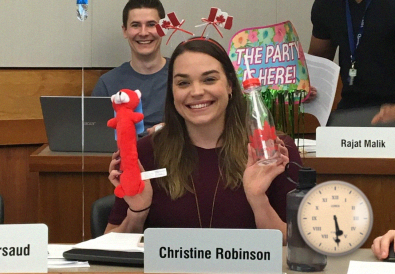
{"hour": 5, "minute": 29}
